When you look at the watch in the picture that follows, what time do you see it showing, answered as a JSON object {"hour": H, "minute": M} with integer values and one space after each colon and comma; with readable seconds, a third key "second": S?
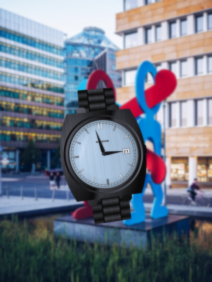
{"hour": 2, "minute": 58}
